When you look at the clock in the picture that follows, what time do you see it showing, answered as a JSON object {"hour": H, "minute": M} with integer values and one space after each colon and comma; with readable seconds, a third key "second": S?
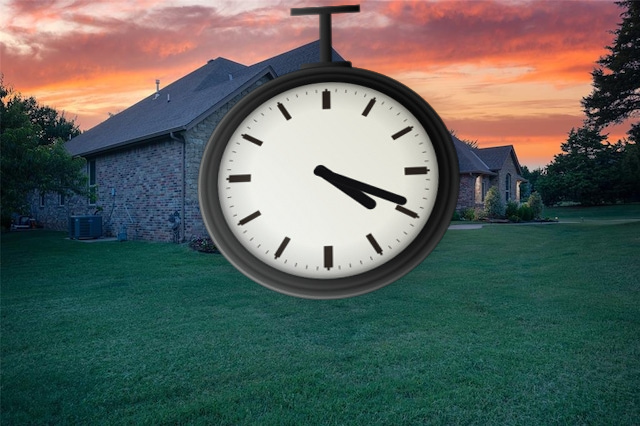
{"hour": 4, "minute": 19}
